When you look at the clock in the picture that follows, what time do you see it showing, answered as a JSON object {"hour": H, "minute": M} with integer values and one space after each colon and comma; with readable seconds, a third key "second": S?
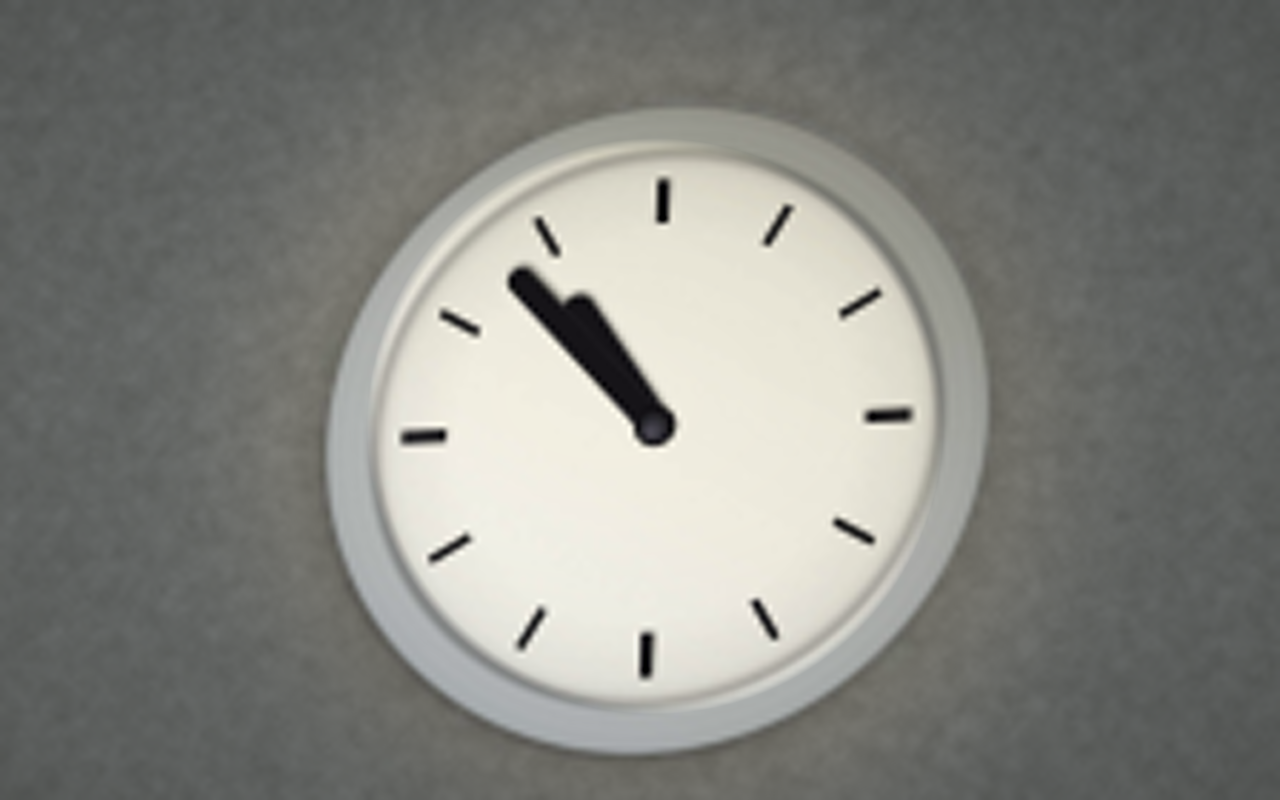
{"hour": 10, "minute": 53}
